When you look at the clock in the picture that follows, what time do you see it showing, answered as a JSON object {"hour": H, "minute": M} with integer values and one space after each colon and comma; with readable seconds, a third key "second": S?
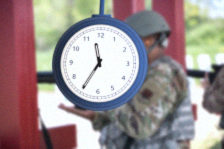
{"hour": 11, "minute": 35}
